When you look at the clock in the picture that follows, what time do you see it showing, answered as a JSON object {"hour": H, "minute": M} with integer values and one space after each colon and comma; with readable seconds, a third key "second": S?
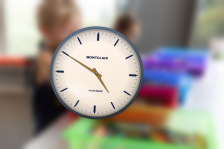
{"hour": 4, "minute": 50}
